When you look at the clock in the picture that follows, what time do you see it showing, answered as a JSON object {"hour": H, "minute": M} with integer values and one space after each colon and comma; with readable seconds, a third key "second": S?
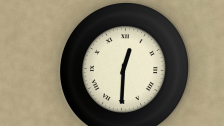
{"hour": 12, "minute": 30}
